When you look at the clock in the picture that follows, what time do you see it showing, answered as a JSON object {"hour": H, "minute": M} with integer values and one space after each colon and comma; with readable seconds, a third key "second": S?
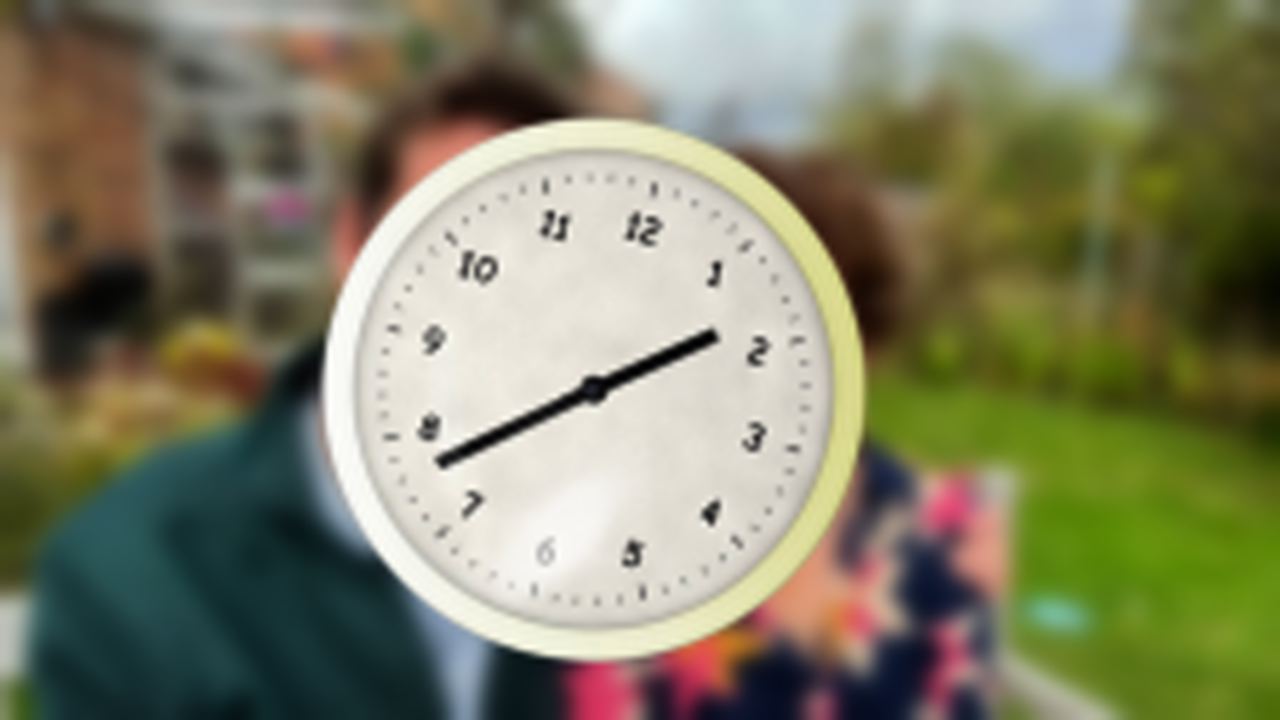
{"hour": 1, "minute": 38}
